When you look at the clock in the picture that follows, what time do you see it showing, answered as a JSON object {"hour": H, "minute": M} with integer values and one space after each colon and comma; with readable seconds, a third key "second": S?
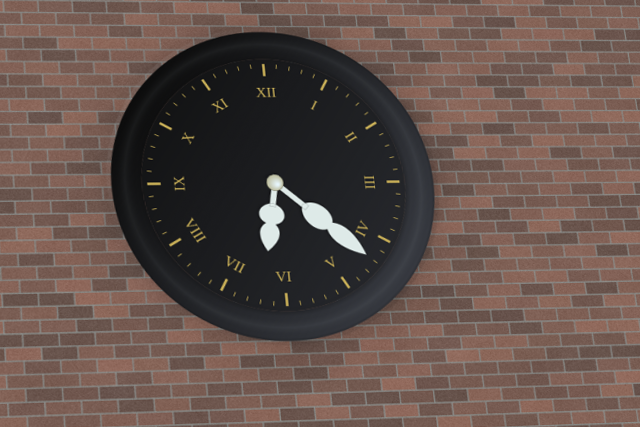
{"hour": 6, "minute": 22}
